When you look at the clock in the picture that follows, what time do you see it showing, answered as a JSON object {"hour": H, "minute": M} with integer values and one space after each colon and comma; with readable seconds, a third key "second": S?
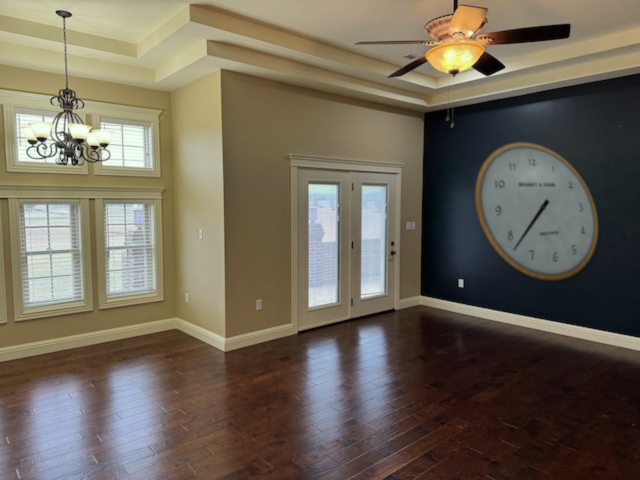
{"hour": 7, "minute": 38}
